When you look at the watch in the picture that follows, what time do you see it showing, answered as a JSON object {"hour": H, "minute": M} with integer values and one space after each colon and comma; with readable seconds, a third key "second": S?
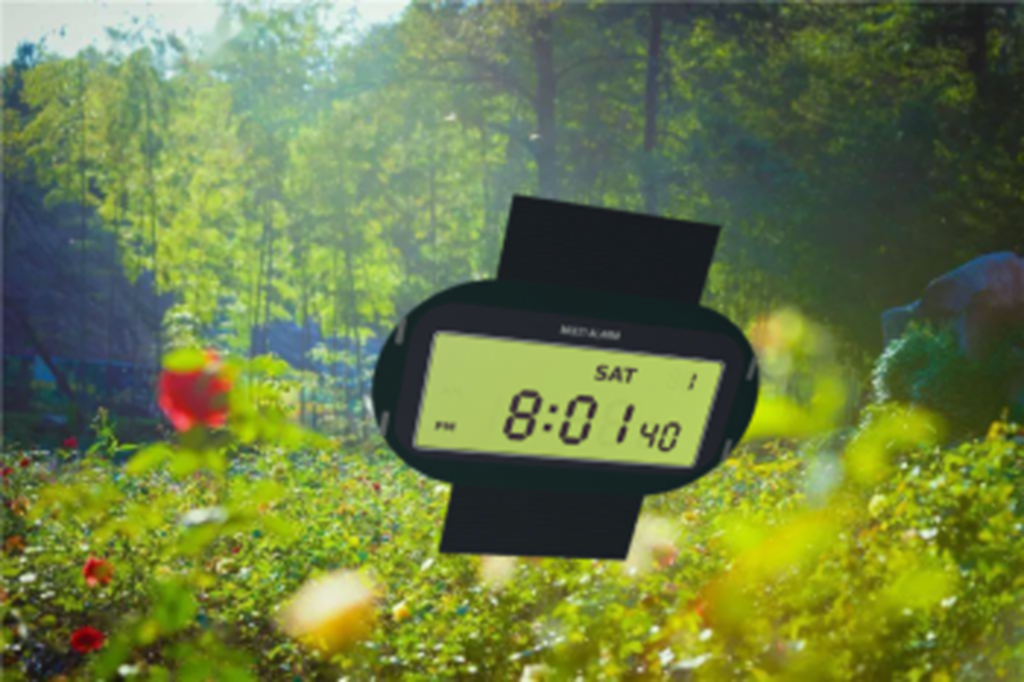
{"hour": 8, "minute": 1, "second": 40}
